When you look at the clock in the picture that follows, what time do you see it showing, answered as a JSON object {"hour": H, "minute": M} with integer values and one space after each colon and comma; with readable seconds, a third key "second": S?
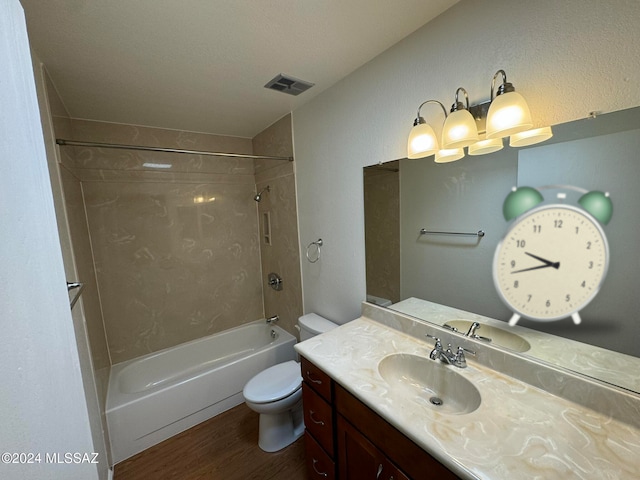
{"hour": 9, "minute": 43}
